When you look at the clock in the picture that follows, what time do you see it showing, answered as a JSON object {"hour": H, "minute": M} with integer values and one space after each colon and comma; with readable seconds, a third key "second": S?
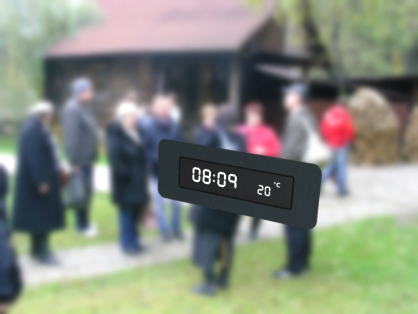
{"hour": 8, "minute": 9}
